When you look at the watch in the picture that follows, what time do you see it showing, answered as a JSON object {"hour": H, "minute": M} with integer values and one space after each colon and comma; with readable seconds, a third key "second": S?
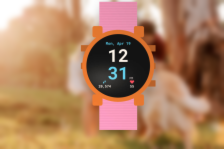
{"hour": 12, "minute": 31}
